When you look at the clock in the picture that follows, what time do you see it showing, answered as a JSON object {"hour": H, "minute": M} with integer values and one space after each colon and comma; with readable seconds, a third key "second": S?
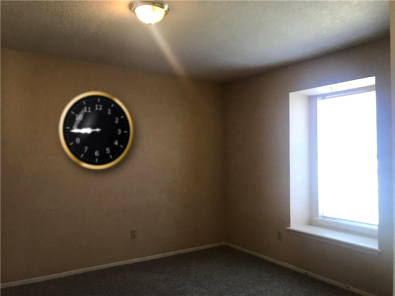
{"hour": 8, "minute": 44}
